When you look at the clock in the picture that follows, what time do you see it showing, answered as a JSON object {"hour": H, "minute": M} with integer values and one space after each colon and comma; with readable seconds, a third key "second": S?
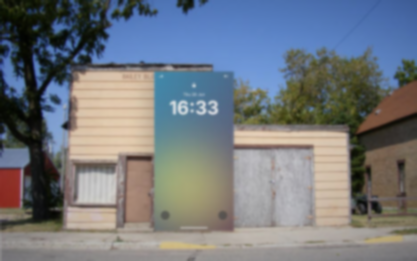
{"hour": 16, "minute": 33}
